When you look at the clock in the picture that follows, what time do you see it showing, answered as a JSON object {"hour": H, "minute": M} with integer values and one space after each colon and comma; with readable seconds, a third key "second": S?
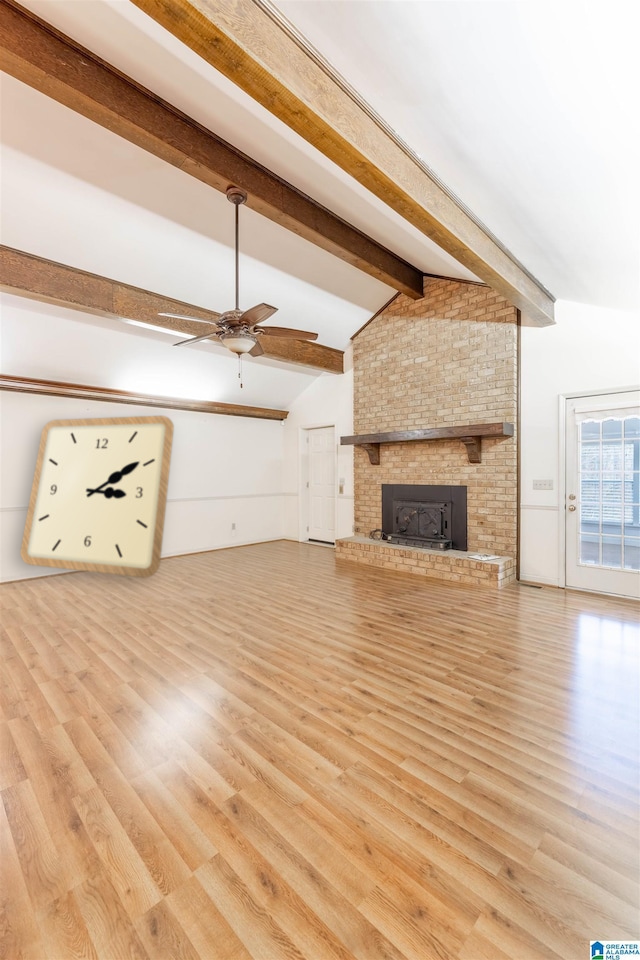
{"hour": 3, "minute": 9}
